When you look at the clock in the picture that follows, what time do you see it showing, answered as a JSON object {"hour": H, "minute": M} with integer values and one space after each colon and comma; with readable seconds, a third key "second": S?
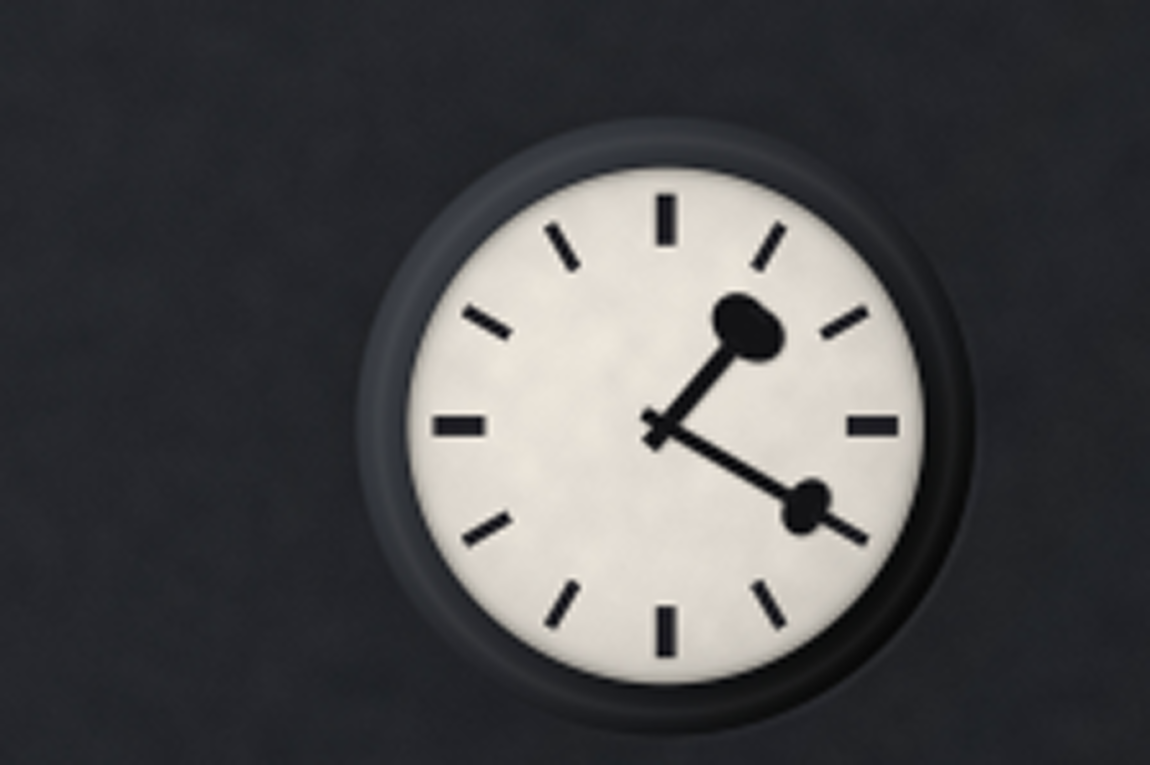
{"hour": 1, "minute": 20}
